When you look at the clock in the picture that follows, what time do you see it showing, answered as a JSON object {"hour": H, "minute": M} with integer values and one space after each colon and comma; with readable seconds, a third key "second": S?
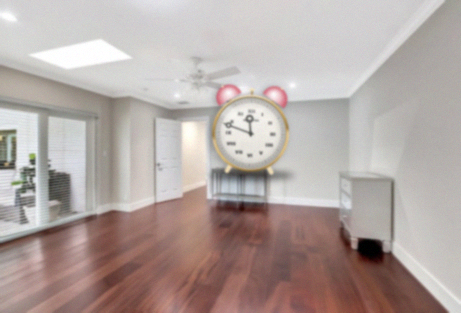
{"hour": 11, "minute": 48}
